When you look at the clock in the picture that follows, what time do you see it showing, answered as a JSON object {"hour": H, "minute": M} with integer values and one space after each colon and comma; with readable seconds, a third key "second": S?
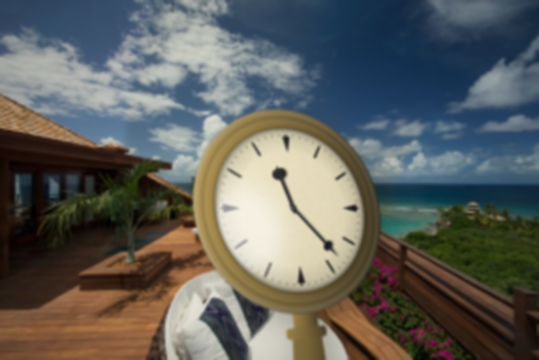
{"hour": 11, "minute": 23}
